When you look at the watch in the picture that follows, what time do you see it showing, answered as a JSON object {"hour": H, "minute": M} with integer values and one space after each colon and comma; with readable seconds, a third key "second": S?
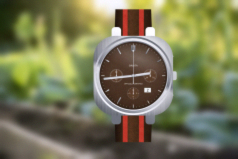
{"hour": 2, "minute": 44}
